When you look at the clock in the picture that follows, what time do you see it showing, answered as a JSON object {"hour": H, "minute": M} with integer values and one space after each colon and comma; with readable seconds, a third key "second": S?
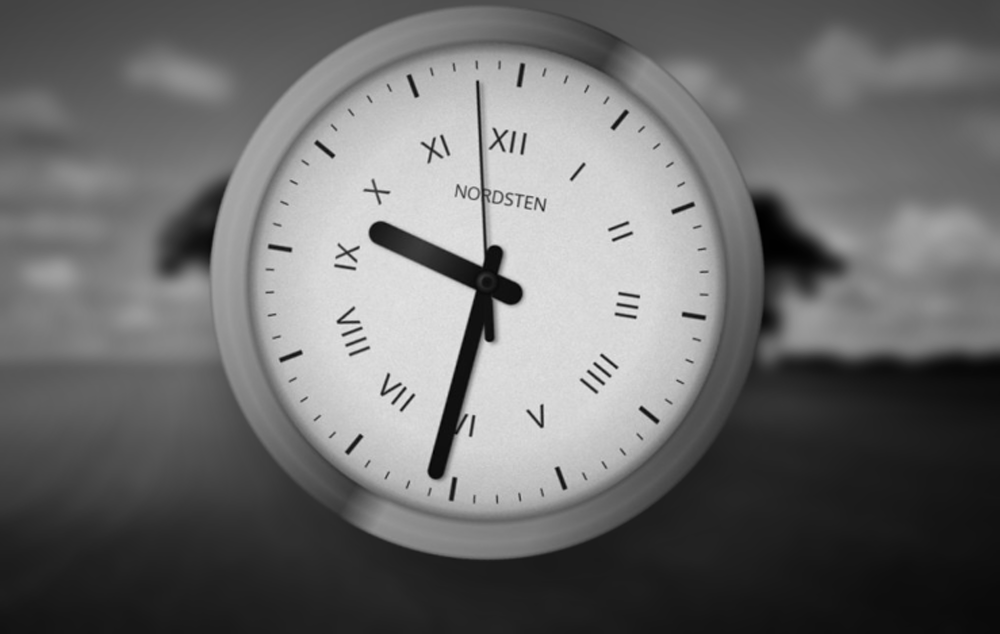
{"hour": 9, "minute": 30, "second": 58}
